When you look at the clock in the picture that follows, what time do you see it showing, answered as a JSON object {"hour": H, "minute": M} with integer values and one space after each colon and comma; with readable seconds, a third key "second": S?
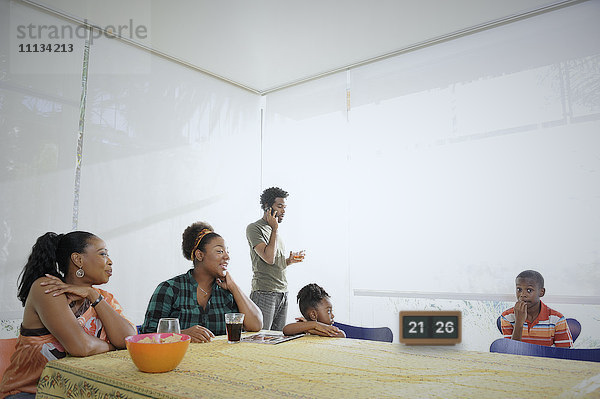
{"hour": 21, "minute": 26}
